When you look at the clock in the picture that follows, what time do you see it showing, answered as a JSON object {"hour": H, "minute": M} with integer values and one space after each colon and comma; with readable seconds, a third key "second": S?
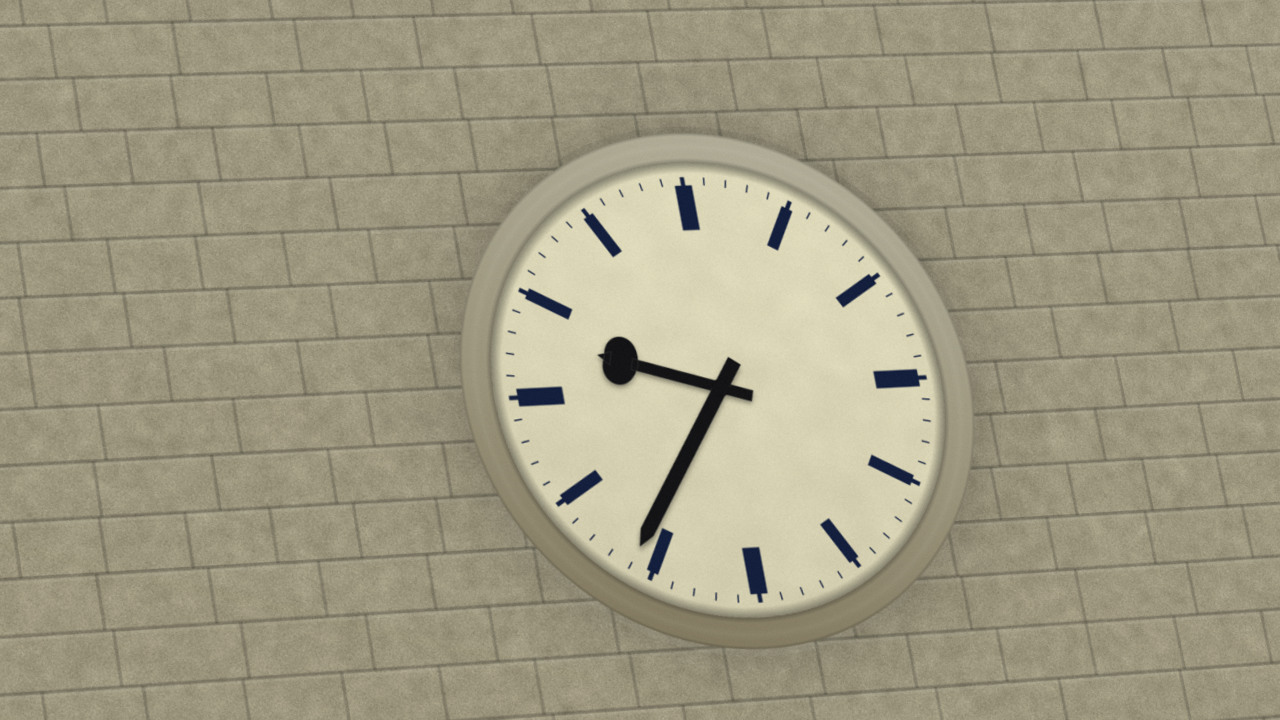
{"hour": 9, "minute": 36}
